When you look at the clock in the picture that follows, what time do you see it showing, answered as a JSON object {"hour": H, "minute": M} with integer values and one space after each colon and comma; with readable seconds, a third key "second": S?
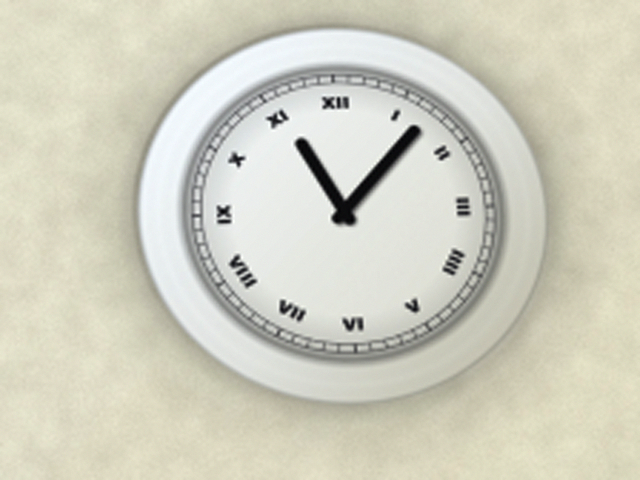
{"hour": 11, "minute": 7}
